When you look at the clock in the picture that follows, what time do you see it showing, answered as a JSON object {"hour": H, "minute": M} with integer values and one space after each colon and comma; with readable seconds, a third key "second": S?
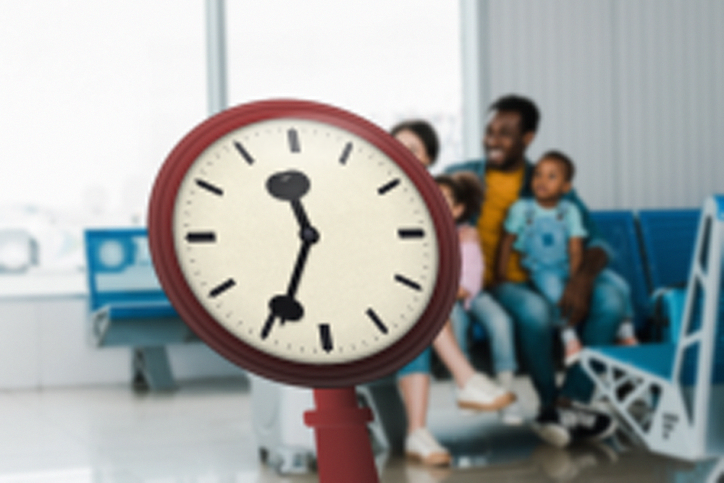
{"hour": 11, "minute": 34}
